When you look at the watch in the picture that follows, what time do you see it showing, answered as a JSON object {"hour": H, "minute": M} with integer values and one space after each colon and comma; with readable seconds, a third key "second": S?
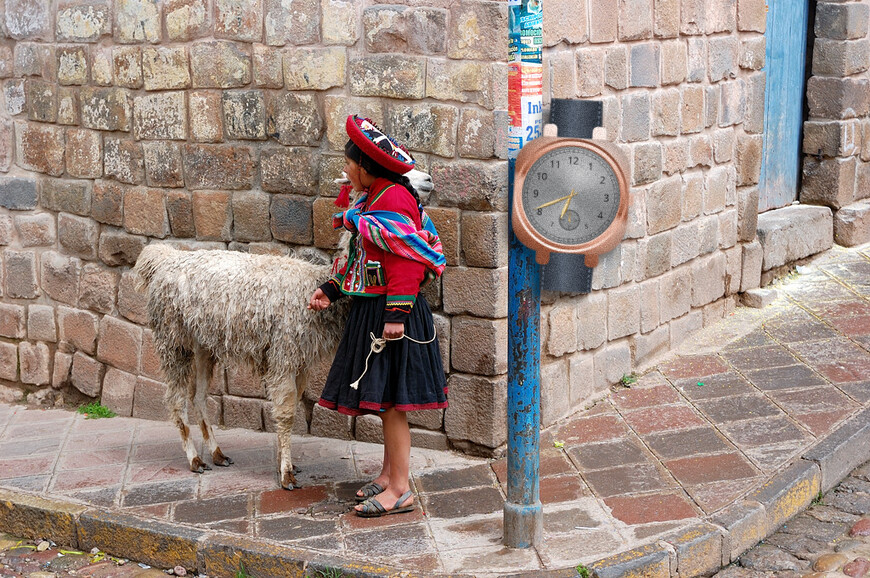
{"hour": 6, "minute": 41}
